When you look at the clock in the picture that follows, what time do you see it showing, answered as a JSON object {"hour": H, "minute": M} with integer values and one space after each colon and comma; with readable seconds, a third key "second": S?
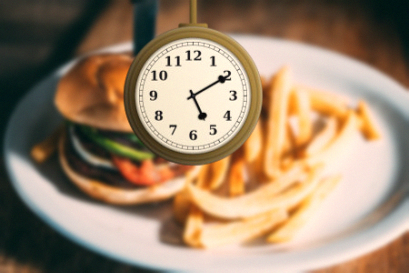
{"hour": 5, "minute": 10}
